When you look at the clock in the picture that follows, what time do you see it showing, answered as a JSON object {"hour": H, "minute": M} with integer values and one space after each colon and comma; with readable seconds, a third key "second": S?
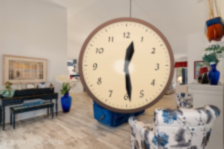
{"hour": 12, "minute": 29}
